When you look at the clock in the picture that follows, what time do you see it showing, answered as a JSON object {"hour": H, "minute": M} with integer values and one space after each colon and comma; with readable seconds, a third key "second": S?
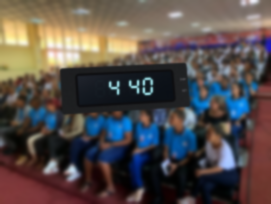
{"hour": 4, "minute": 40}
